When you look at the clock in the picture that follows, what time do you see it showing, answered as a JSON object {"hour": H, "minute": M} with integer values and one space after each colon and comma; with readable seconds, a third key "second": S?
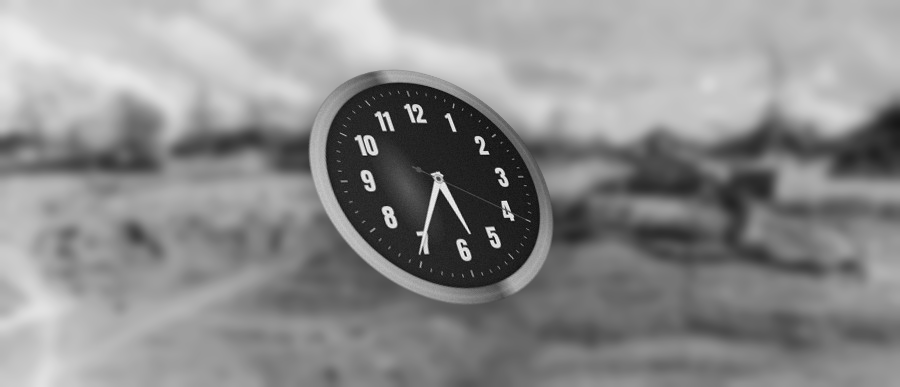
{"hour": 5, "minute": 35, "second": 20}
